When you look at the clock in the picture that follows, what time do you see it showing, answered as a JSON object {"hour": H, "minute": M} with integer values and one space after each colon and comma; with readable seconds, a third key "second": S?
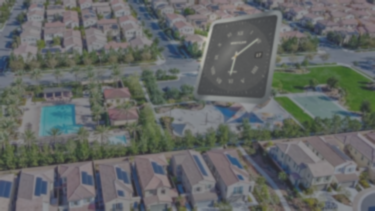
{"hour": 6, "minute": 9}
